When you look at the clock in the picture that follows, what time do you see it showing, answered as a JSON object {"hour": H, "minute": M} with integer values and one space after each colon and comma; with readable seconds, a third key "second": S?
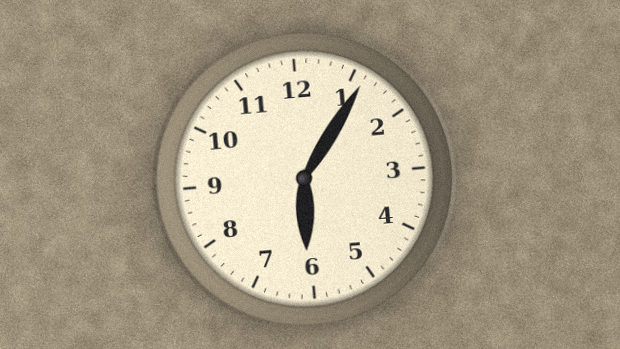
{"hour": 6, "minute": 6}
